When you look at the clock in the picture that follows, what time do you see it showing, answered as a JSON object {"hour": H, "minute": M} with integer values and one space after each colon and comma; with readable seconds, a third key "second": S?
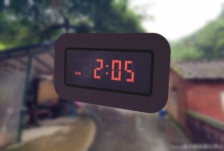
{"hour": 2, "minute": 5}
